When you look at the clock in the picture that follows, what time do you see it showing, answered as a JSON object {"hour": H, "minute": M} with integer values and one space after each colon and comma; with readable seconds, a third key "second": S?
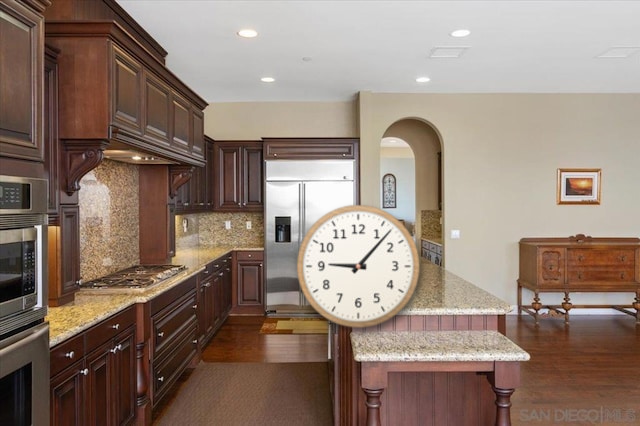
{"hour": 9, "minute": 7}
